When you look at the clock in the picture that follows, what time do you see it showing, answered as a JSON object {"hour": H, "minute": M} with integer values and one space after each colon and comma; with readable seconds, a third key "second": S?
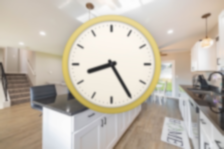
{"hour": 8, "minute": 25}
